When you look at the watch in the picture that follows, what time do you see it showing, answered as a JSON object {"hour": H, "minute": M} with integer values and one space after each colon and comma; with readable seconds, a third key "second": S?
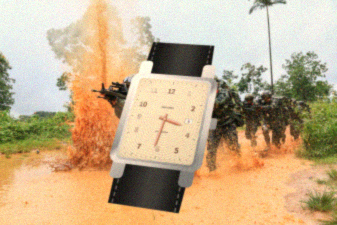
{"hour": 3, "minute": 31}
